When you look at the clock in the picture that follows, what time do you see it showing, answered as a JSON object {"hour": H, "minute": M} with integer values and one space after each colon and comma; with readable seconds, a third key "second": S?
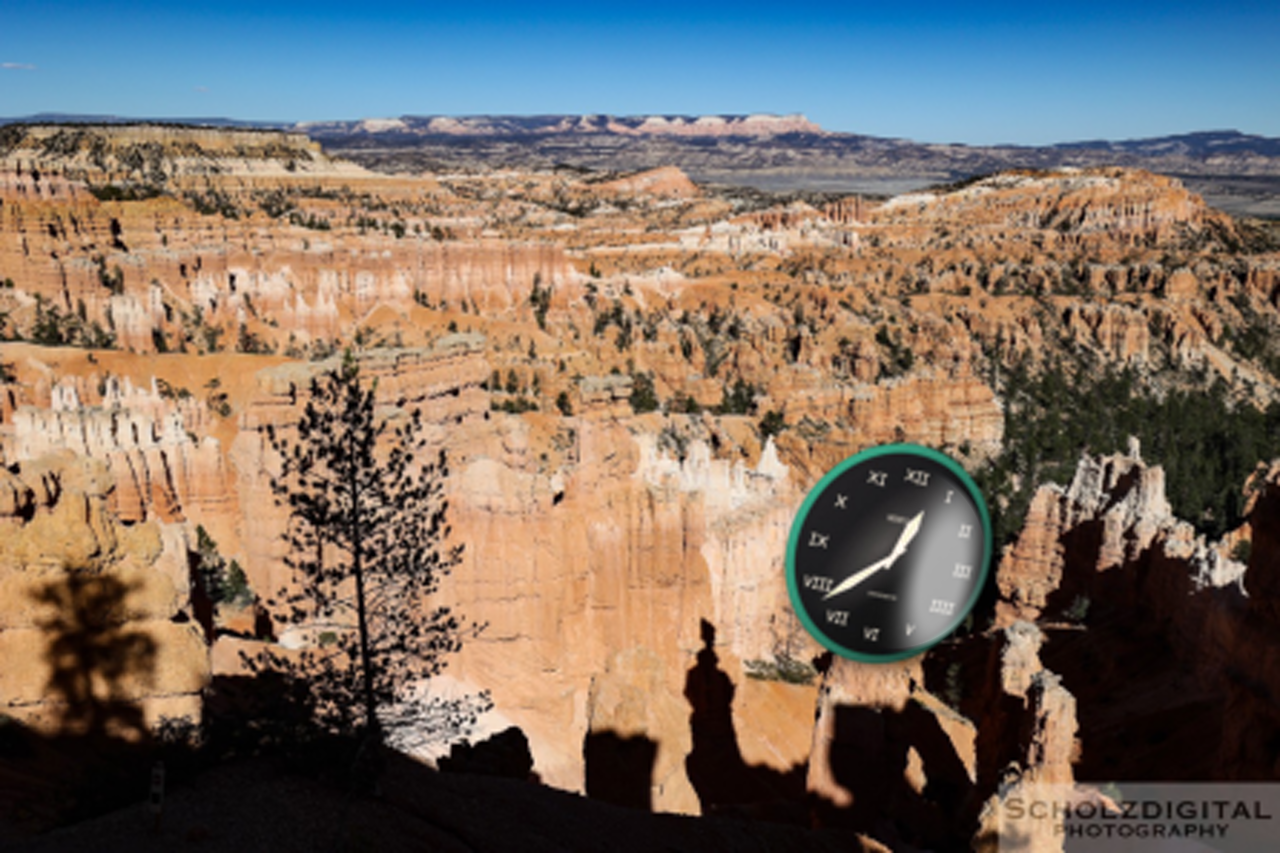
{"hour": 12, "minute": 38}
